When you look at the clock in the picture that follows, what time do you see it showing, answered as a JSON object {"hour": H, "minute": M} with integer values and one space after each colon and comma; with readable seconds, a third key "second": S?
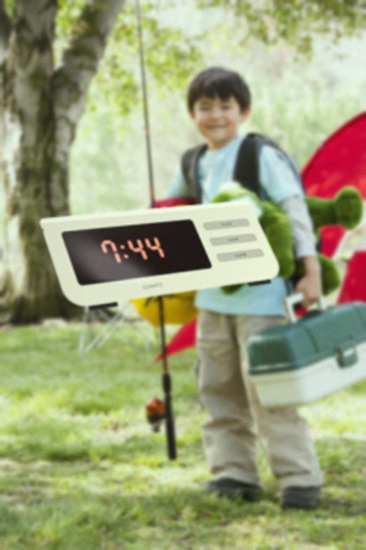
{"hour": 7, "minute": 44}
